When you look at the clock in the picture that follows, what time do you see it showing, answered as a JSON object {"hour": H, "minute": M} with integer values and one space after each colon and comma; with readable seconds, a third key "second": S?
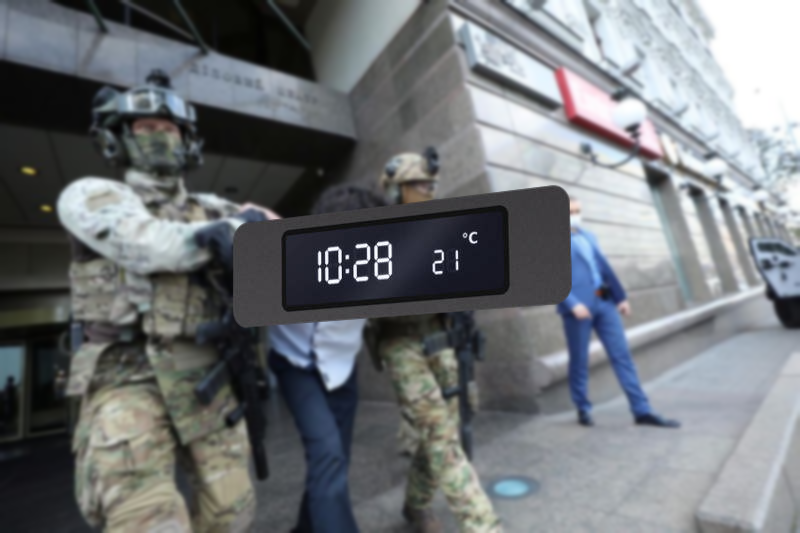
{"hour": 10, "minute": 28}
